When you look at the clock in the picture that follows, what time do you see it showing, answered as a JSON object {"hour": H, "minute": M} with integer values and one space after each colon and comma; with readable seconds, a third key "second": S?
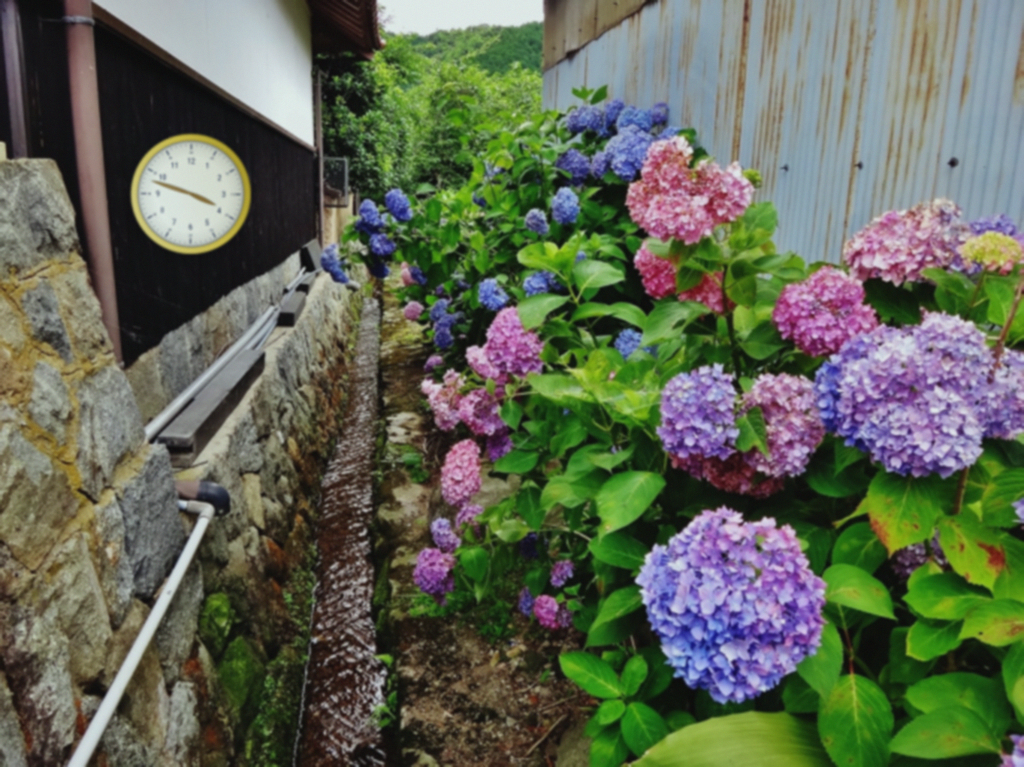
{"hour": 3, "minute": 48}
